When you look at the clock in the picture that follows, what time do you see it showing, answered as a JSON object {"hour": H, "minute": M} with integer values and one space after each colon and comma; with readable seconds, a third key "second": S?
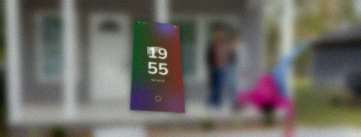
{"hour": 19, "minute": 55}
